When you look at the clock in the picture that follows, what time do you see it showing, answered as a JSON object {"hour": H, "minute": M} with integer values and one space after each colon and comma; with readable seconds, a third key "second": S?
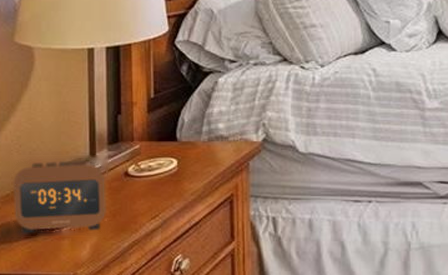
{"hour": 9, "minute": 34}
